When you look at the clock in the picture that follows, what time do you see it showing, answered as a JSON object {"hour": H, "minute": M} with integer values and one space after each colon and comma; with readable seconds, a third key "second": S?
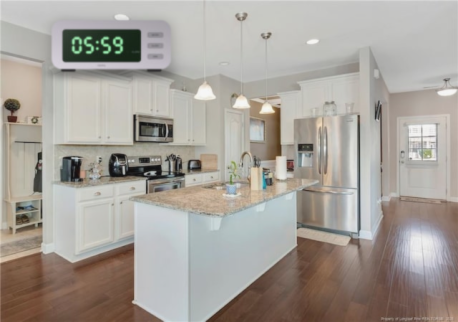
{"hour": 5, "minute": 59}
